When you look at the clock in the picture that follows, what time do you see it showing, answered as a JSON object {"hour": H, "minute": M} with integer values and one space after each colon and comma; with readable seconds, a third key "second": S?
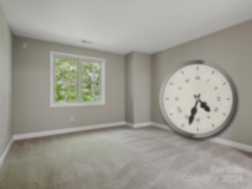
{"hour": 4, "minute": 33}
